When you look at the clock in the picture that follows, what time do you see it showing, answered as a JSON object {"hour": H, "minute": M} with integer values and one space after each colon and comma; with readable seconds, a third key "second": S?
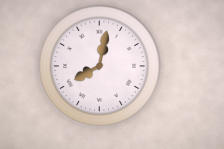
{"hour": 8, "minute": 2}
